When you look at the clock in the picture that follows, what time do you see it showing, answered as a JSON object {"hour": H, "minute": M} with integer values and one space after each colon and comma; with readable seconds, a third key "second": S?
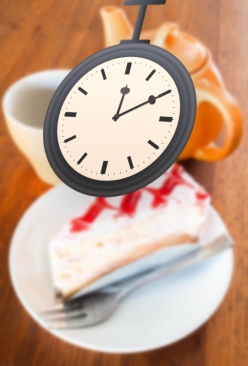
{"hour": 12, "minute": 10}
